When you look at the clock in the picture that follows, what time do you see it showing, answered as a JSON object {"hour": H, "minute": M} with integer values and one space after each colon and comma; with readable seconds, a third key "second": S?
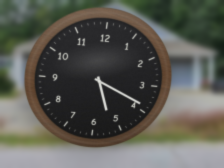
{"hour": 5, "minute": 19}
